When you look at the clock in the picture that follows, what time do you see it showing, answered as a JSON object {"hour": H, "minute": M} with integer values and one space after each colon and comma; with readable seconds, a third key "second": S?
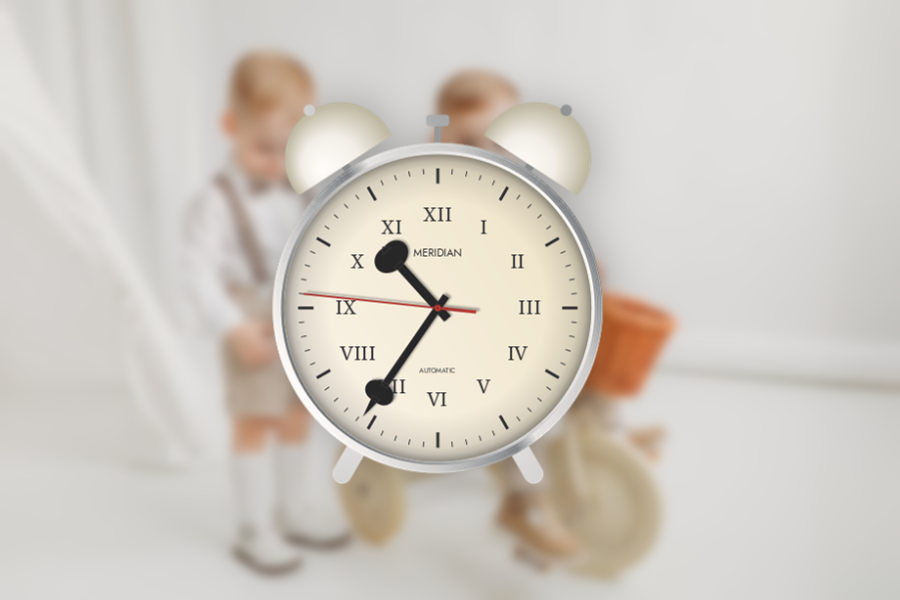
{"hour": 10, "minute": 35, "second": 46}
